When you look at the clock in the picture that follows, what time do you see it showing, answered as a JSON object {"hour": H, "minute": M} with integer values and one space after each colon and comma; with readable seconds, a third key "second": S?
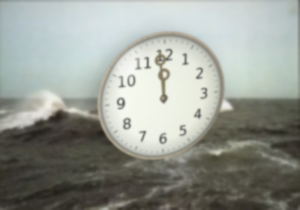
{"hour": 11, "minute": 59}
